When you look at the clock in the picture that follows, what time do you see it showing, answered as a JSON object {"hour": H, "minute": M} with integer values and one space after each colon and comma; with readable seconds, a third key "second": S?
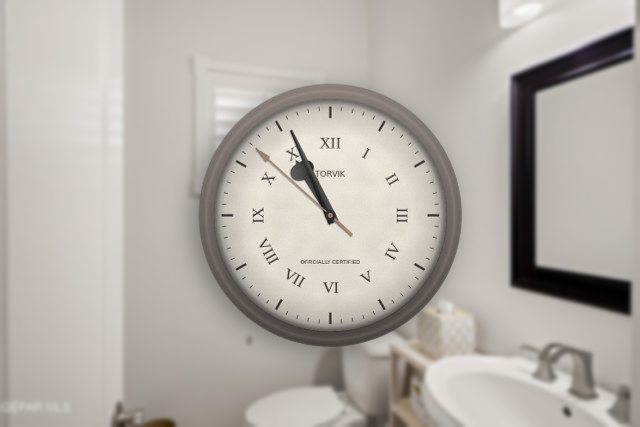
{"hour": 10, "minute": 55, "second": 52}
